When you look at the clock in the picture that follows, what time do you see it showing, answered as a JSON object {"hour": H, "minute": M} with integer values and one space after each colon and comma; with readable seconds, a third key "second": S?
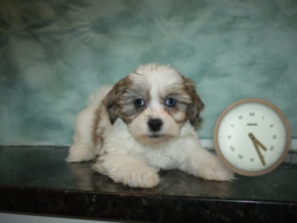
{"hour": 4, "minute": 26}
